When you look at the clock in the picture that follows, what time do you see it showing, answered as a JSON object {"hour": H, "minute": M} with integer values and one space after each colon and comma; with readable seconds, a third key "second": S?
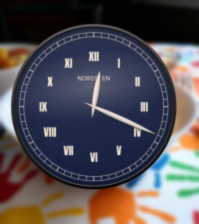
{"hour": 12, "minute": 19}
